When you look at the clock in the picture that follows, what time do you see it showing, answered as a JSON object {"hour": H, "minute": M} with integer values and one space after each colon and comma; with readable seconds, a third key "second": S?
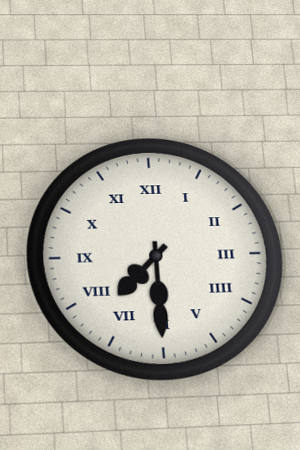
{"hour": 7, "minute": 30}
